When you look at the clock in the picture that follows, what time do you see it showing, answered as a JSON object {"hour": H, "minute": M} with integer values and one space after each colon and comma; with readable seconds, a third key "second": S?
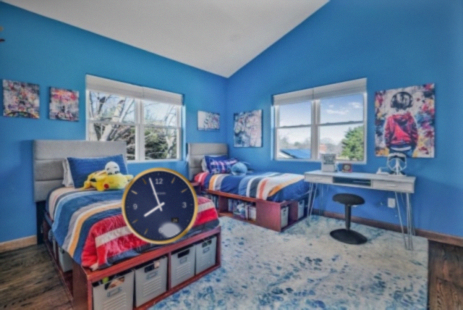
{"hour": 7, "minute": 57}
